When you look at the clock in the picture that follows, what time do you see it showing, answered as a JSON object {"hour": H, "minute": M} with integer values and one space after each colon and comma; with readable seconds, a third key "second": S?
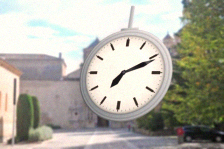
{"hour": 7, "minute": 11}
